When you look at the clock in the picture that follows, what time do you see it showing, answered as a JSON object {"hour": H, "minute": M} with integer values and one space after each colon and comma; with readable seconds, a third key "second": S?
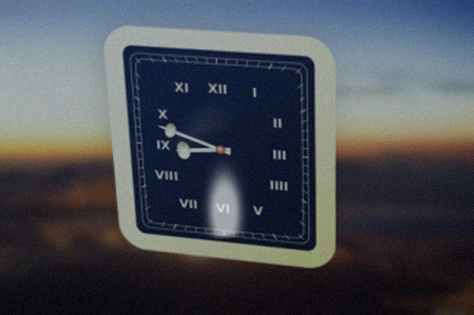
{"hour": 8, "minute": 48}
